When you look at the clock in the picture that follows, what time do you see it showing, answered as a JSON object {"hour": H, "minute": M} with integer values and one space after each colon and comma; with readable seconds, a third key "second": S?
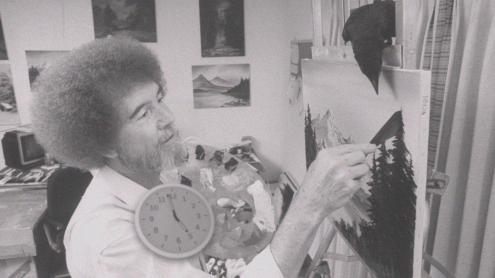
{"hour": 4, "minute": 58}
